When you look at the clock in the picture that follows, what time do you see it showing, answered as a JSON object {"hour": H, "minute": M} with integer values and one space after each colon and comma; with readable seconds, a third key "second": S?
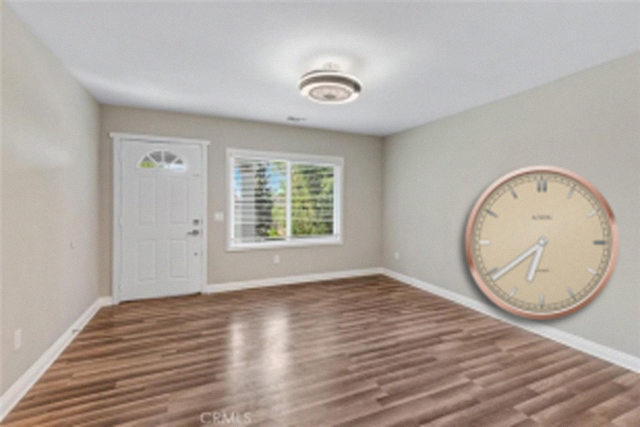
{"hour": 6, "minute": 39}
